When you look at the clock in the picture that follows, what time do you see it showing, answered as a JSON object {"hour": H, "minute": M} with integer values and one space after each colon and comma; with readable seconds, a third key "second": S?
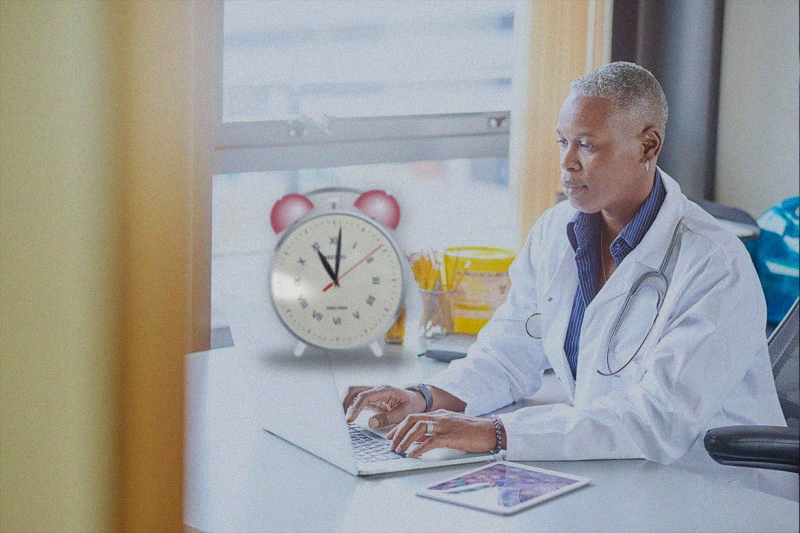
{"hour": 11, "minute": 1, "second": 9}
